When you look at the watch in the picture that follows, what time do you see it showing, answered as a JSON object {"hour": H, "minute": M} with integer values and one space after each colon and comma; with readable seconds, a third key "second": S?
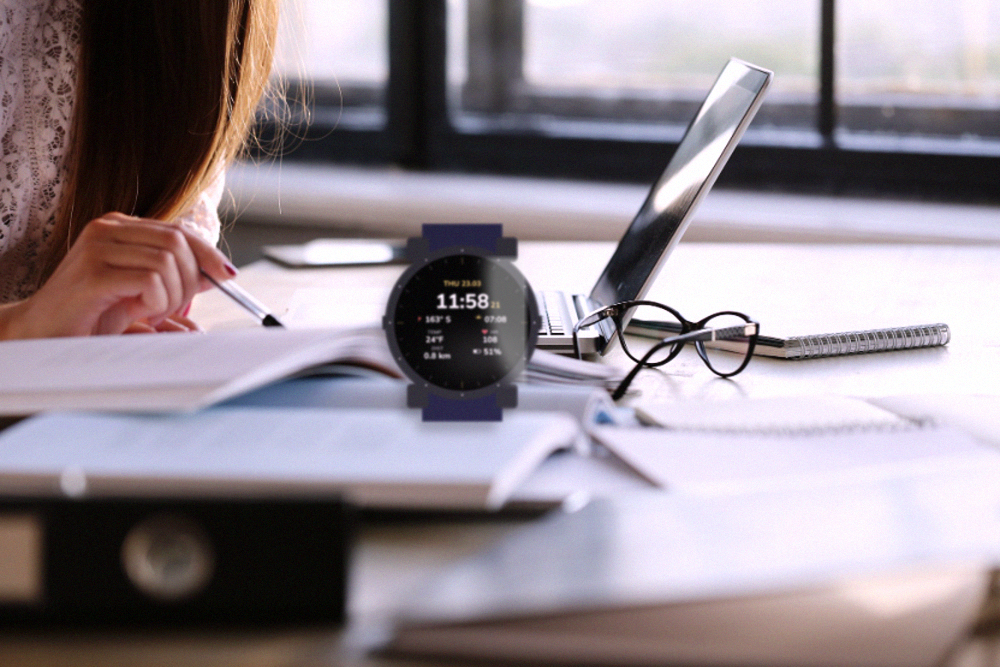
{"hour": 11, "minute": 58}
